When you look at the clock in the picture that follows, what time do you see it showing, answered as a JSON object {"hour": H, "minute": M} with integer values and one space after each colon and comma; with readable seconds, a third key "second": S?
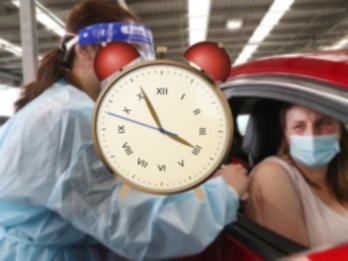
{"hour": 3, "minute": 55, "second": 48}
